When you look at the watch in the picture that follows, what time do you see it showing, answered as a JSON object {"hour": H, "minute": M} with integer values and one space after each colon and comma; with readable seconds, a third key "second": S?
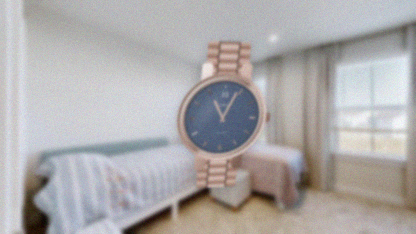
{"hour": 11, "minute": 4}
